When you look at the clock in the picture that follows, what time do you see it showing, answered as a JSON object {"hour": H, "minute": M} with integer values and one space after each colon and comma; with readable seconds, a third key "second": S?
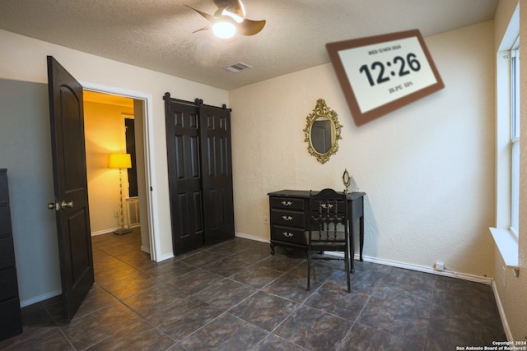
{"hour": 12, "minute": 26}
